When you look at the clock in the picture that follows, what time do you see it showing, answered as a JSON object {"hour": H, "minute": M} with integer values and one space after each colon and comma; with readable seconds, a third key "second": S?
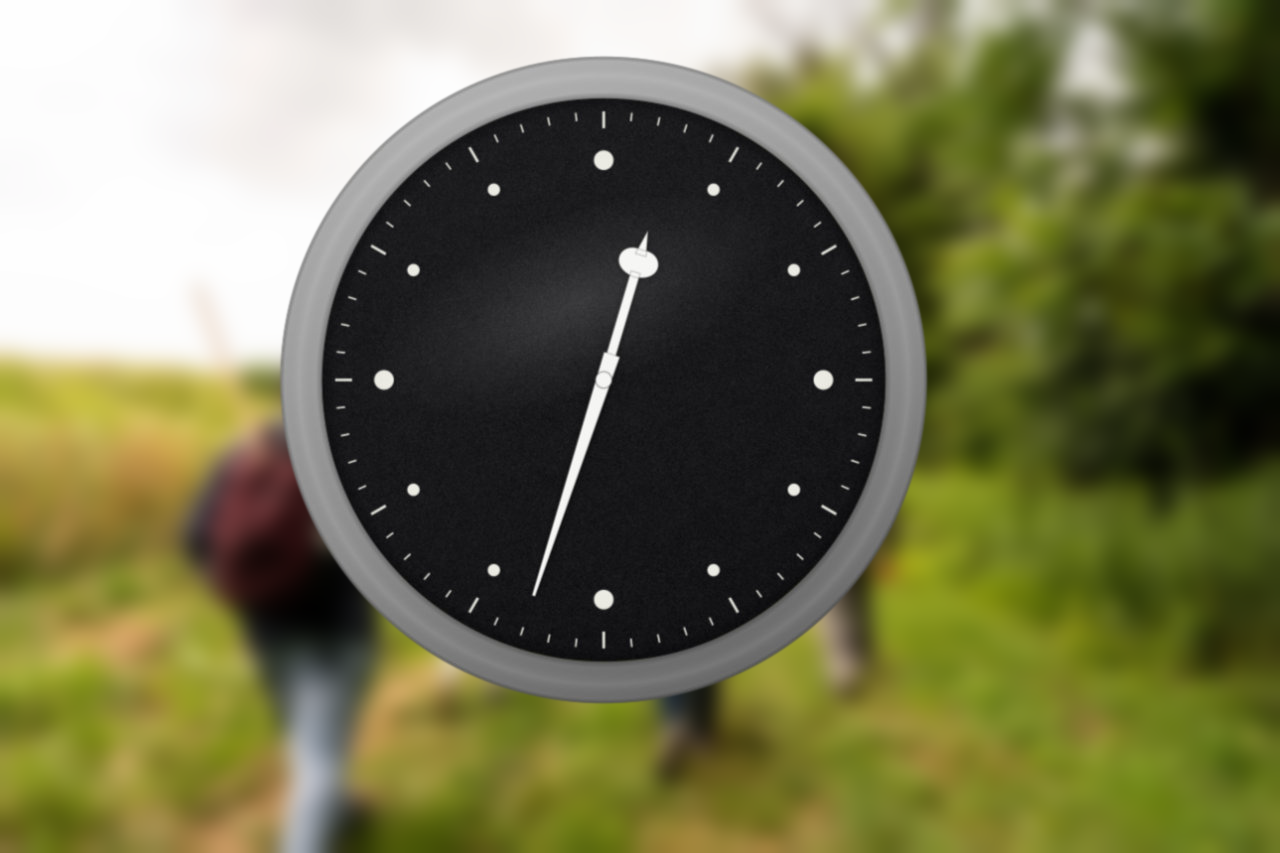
{"hour": 12, "minute": 33}
